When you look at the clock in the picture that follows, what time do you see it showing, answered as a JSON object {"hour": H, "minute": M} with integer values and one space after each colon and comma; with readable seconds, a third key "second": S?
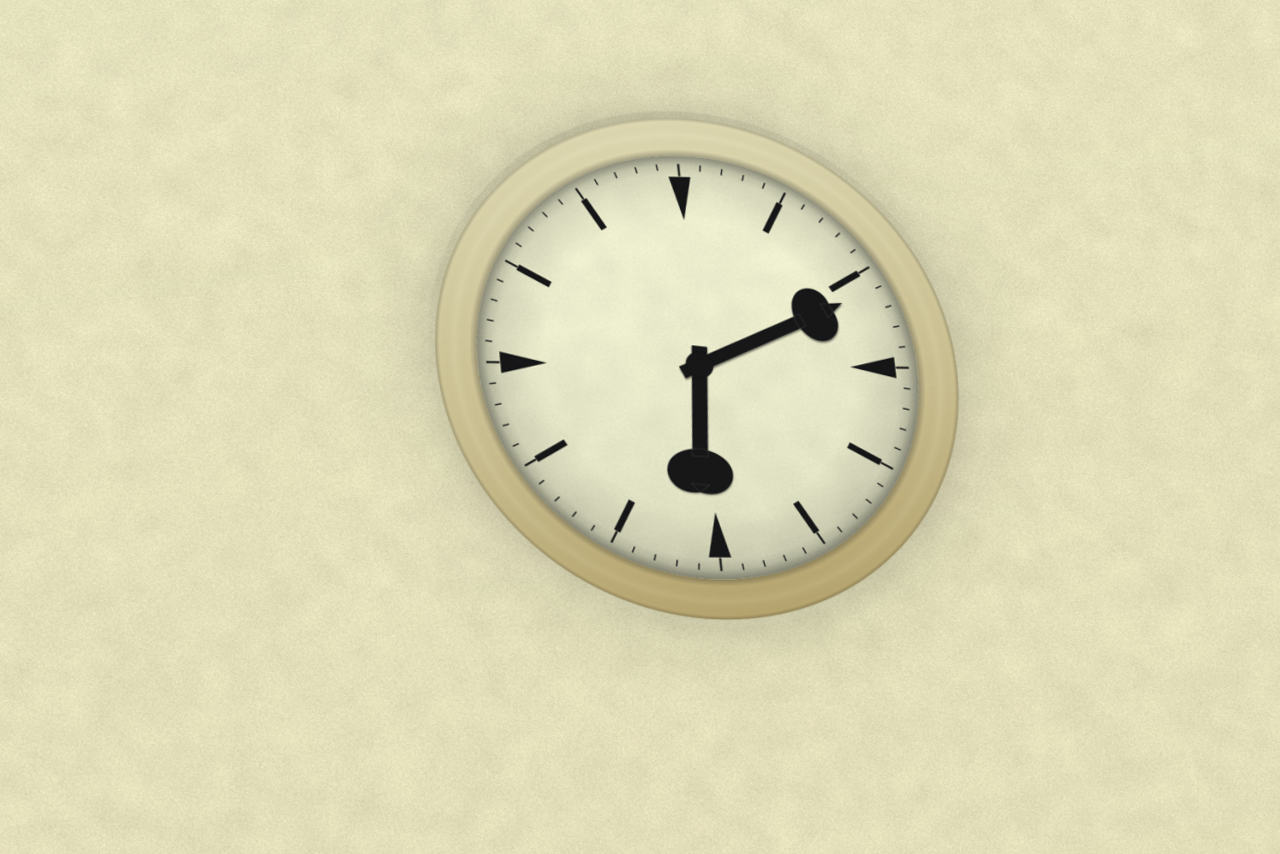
{"hour": 6, "minute": 11}
